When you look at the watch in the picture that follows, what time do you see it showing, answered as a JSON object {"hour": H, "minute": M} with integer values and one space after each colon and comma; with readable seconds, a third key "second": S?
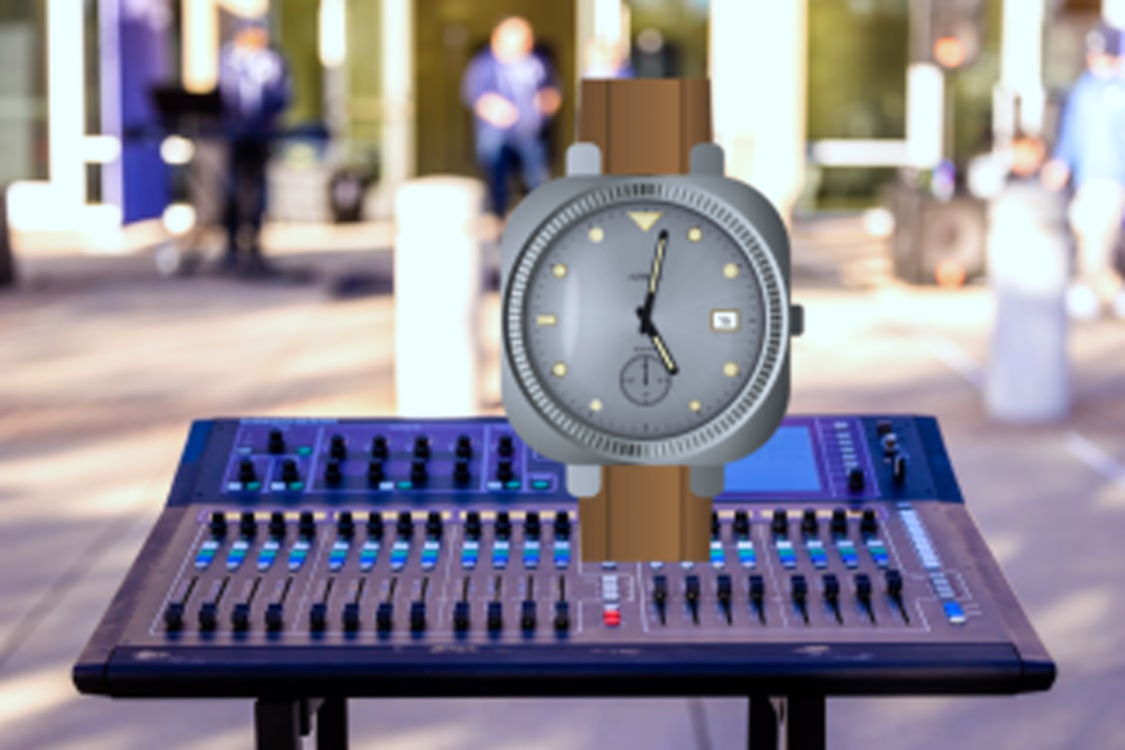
{"hour": 5, "minute": 2}
